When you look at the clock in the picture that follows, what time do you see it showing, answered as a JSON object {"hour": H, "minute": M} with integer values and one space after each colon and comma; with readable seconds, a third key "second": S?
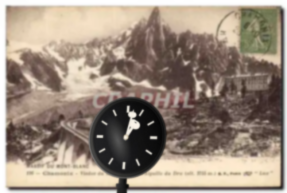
{"hour": 1, "minute": 2}
